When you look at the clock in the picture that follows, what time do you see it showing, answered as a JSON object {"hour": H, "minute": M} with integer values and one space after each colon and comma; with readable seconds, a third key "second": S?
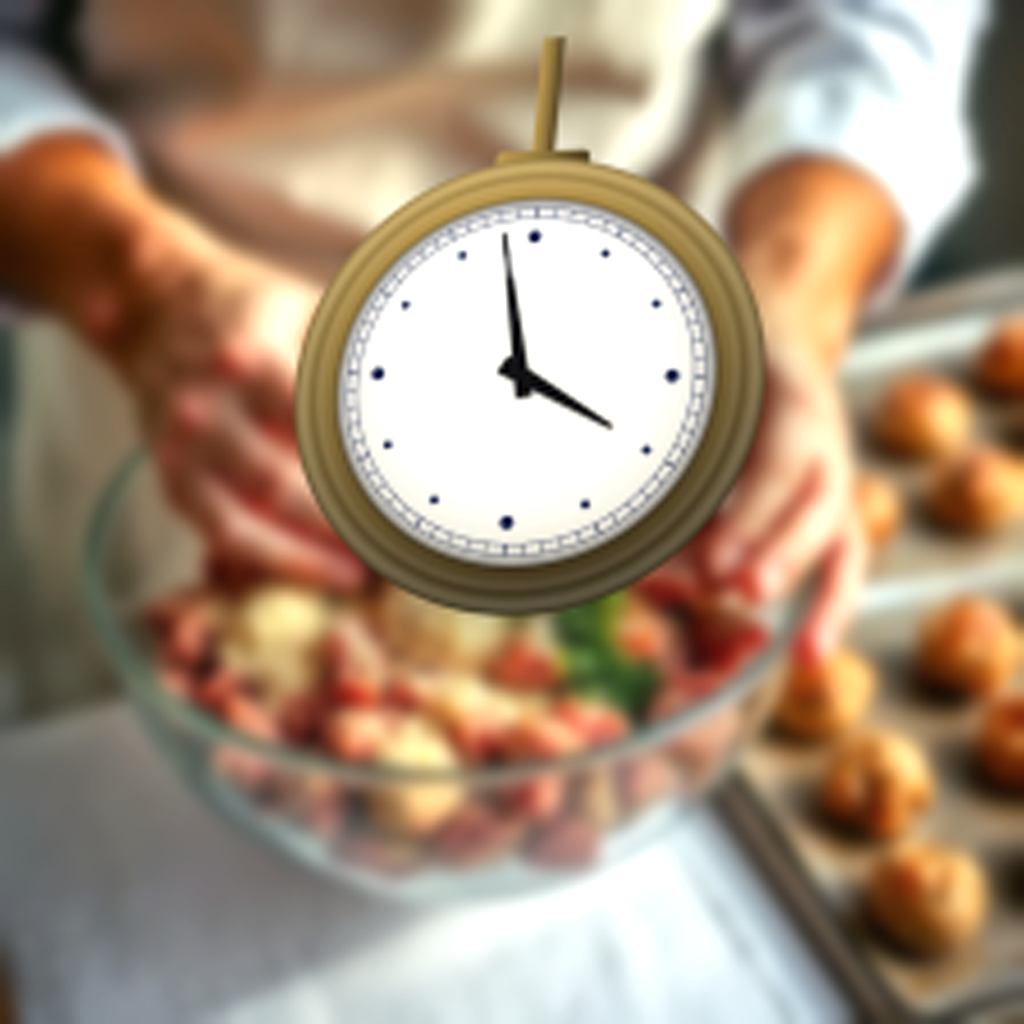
{"hour": 3, "minute": 58}
